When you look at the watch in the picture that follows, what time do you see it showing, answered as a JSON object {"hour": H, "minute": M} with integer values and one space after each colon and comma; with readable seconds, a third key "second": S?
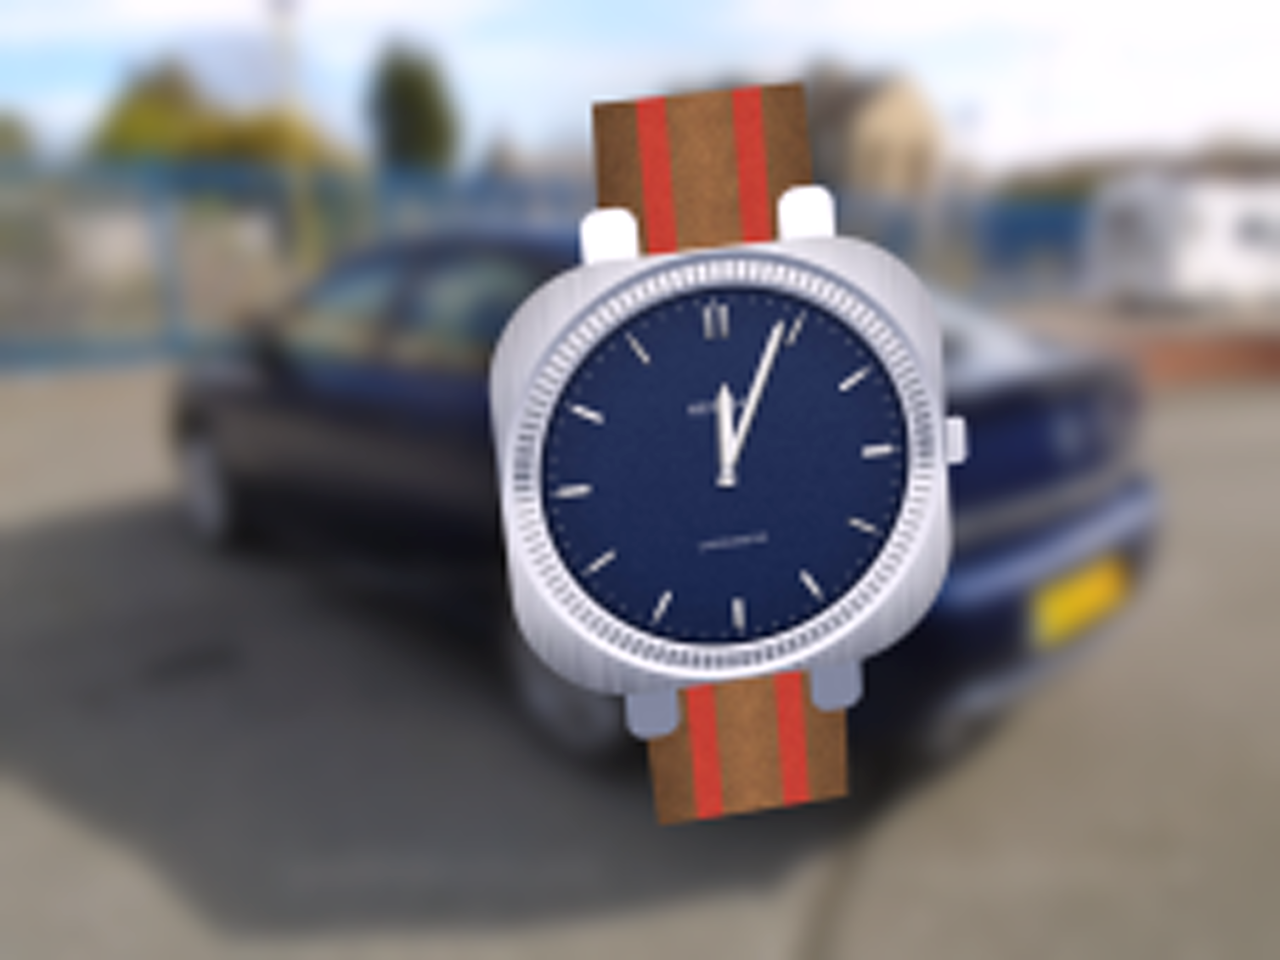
{"hour": 12, "minute": 4}
